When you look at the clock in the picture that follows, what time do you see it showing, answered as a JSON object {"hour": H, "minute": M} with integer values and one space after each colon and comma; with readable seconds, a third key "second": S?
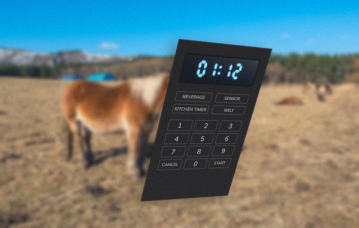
{"hour": 1, "minute": 12}
